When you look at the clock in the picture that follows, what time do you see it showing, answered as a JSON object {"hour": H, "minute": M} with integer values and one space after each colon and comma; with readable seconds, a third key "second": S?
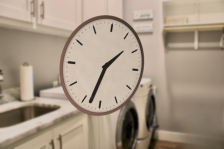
{"hour": 1, "minute": 33}
